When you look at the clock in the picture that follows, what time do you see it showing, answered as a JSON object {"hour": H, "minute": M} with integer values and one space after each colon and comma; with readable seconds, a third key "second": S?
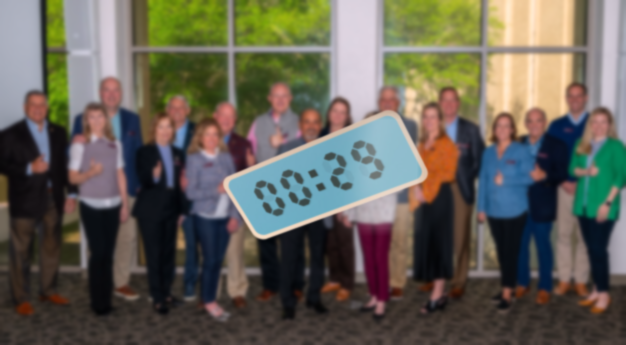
{"hour": 0, "minute": 29}
